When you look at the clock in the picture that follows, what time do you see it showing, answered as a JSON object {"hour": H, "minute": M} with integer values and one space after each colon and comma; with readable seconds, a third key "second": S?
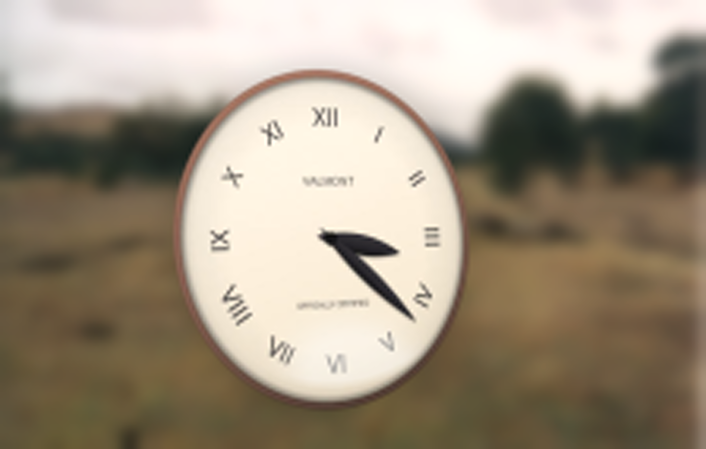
{"hour": 3, "minute": 22}
